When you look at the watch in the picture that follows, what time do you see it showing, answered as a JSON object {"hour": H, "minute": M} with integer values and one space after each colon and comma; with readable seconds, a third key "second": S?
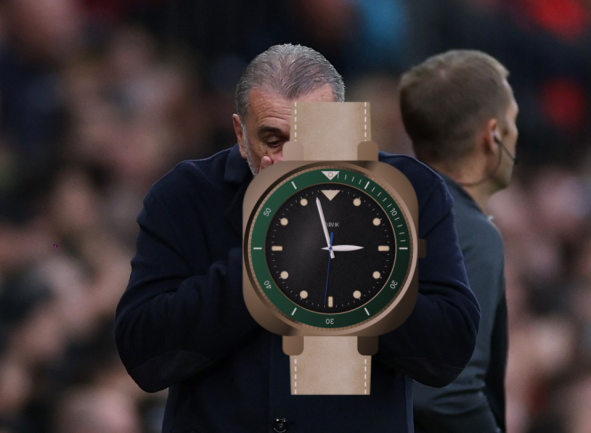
{"hour": 2, "minute": 57, "second": 31}
